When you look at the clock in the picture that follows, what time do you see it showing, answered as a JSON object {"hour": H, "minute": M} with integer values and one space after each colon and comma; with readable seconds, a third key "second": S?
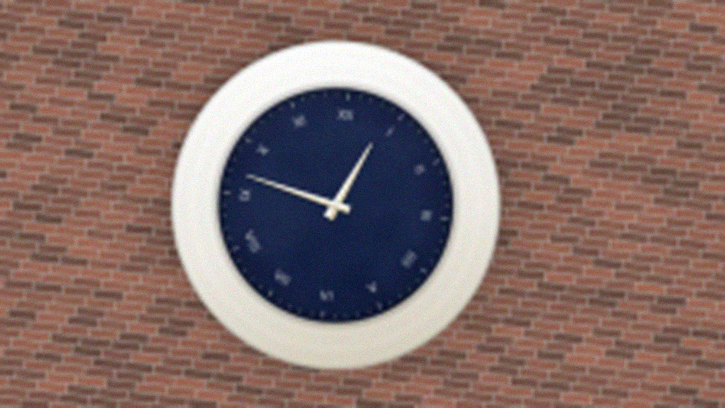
{"hour": 12, "minute": 47}
